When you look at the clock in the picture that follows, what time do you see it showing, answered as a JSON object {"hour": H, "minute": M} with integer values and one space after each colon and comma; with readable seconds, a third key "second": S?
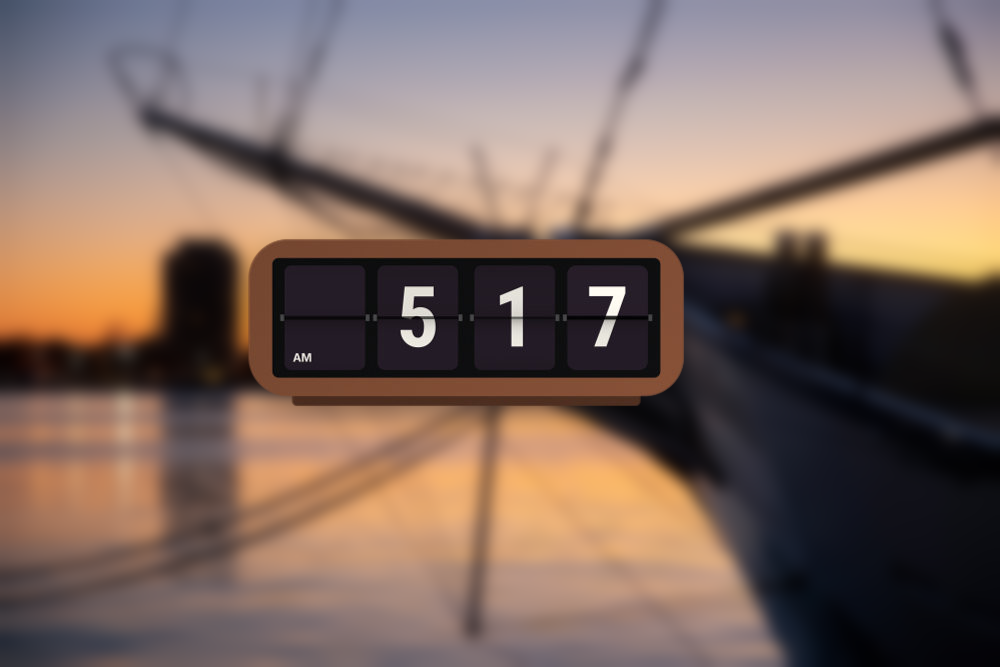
{"hour": 5, "minute": 17}
